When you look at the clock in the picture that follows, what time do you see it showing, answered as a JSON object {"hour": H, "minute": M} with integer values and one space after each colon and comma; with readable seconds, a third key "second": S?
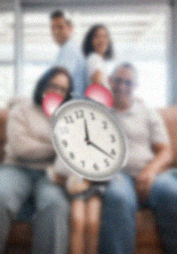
{"hour": 12, "minute": 22}
